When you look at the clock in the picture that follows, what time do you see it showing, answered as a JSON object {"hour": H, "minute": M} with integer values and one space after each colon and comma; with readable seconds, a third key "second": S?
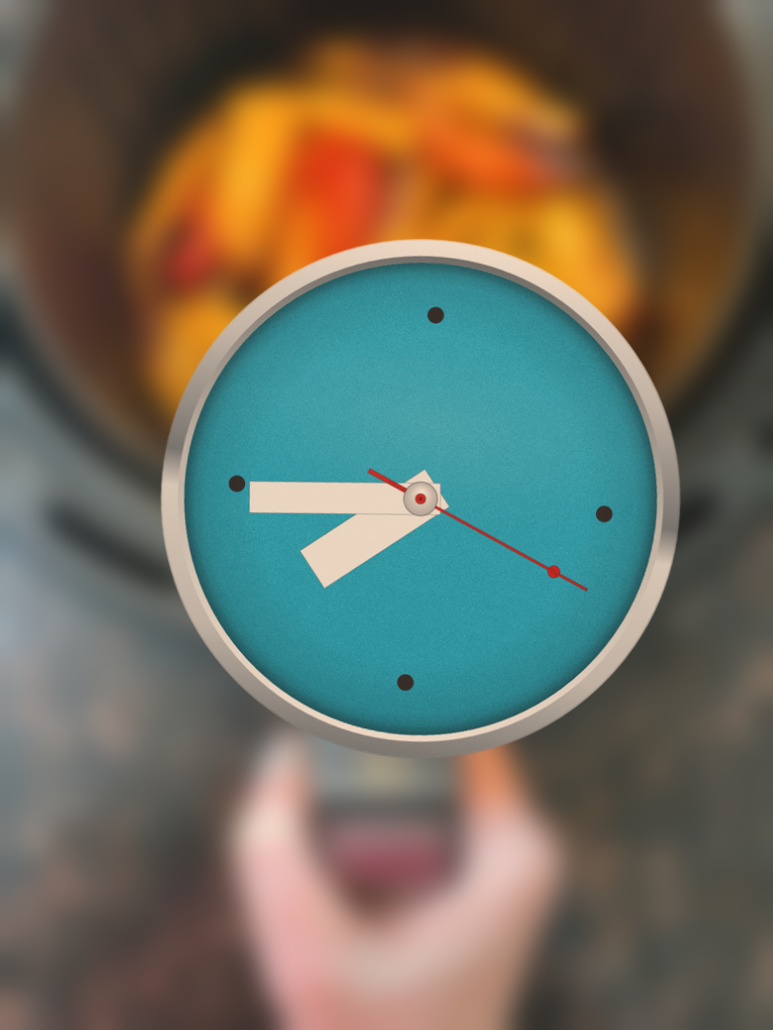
{"hour": 7, "minute": 44, "second": 19}
